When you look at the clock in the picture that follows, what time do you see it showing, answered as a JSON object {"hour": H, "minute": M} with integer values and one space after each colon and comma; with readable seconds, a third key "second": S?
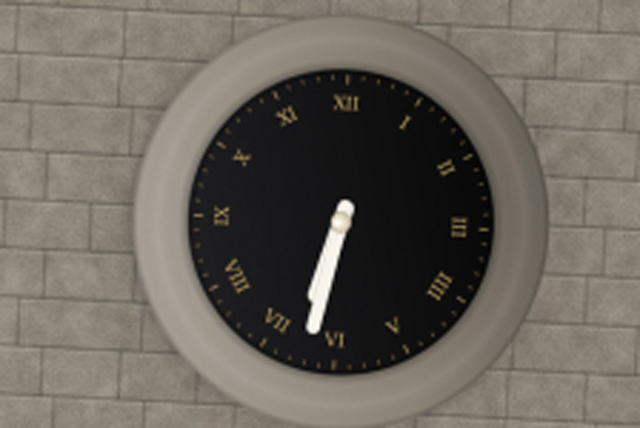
{"hour": 6, "minute": 32}
